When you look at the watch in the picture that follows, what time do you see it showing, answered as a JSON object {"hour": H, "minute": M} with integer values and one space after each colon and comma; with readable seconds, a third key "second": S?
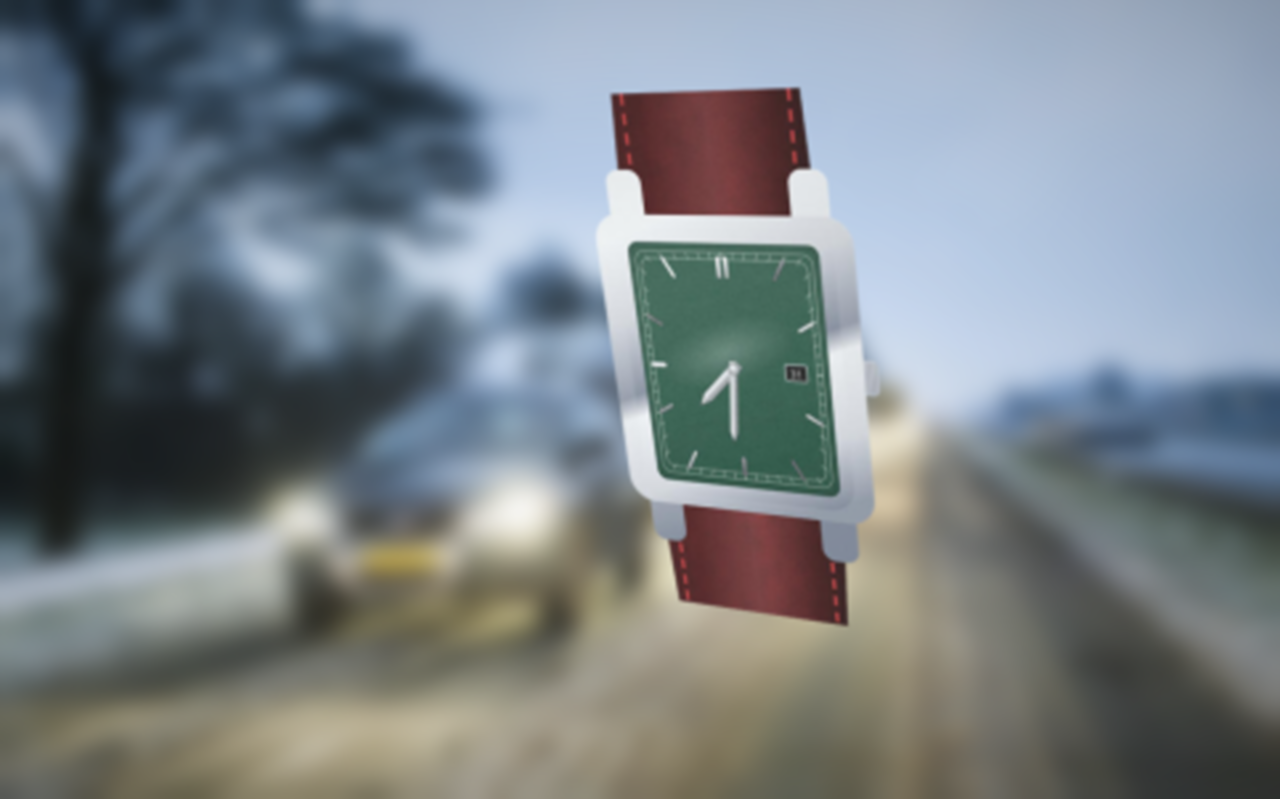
{"hour": 7, "minute": 31}
